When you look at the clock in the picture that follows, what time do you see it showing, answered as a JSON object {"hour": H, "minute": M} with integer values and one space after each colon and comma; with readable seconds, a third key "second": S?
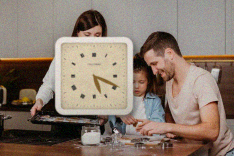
{"hour": 5, "minute": 19}
